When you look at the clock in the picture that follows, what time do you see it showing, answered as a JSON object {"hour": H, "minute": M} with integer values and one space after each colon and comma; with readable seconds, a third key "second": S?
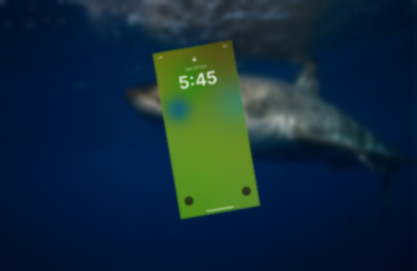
{"hour": 5, "minute": 45}
